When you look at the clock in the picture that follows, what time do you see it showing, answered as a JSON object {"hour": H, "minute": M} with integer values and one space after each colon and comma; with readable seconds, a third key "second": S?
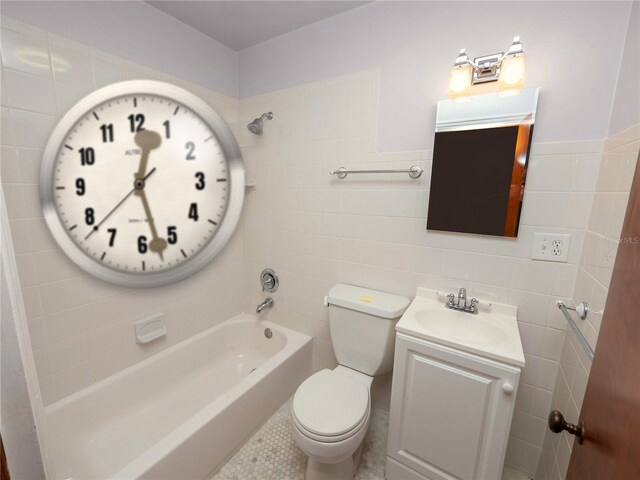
{"hour": 12, "minute": 27, "second": 38}
